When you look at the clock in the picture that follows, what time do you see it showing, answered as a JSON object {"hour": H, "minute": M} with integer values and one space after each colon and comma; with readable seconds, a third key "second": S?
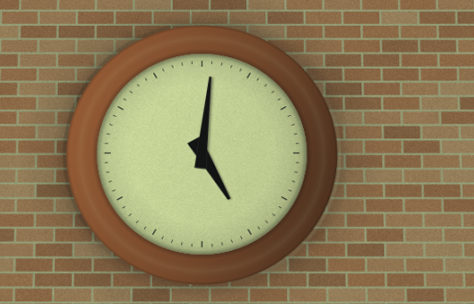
{"hour": 5, "minute": 1}
